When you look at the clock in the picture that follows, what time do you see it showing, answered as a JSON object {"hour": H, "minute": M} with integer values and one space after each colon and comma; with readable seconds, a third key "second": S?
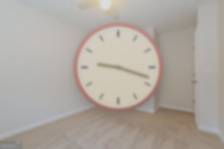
{"hour": 9, "minute": 18}
